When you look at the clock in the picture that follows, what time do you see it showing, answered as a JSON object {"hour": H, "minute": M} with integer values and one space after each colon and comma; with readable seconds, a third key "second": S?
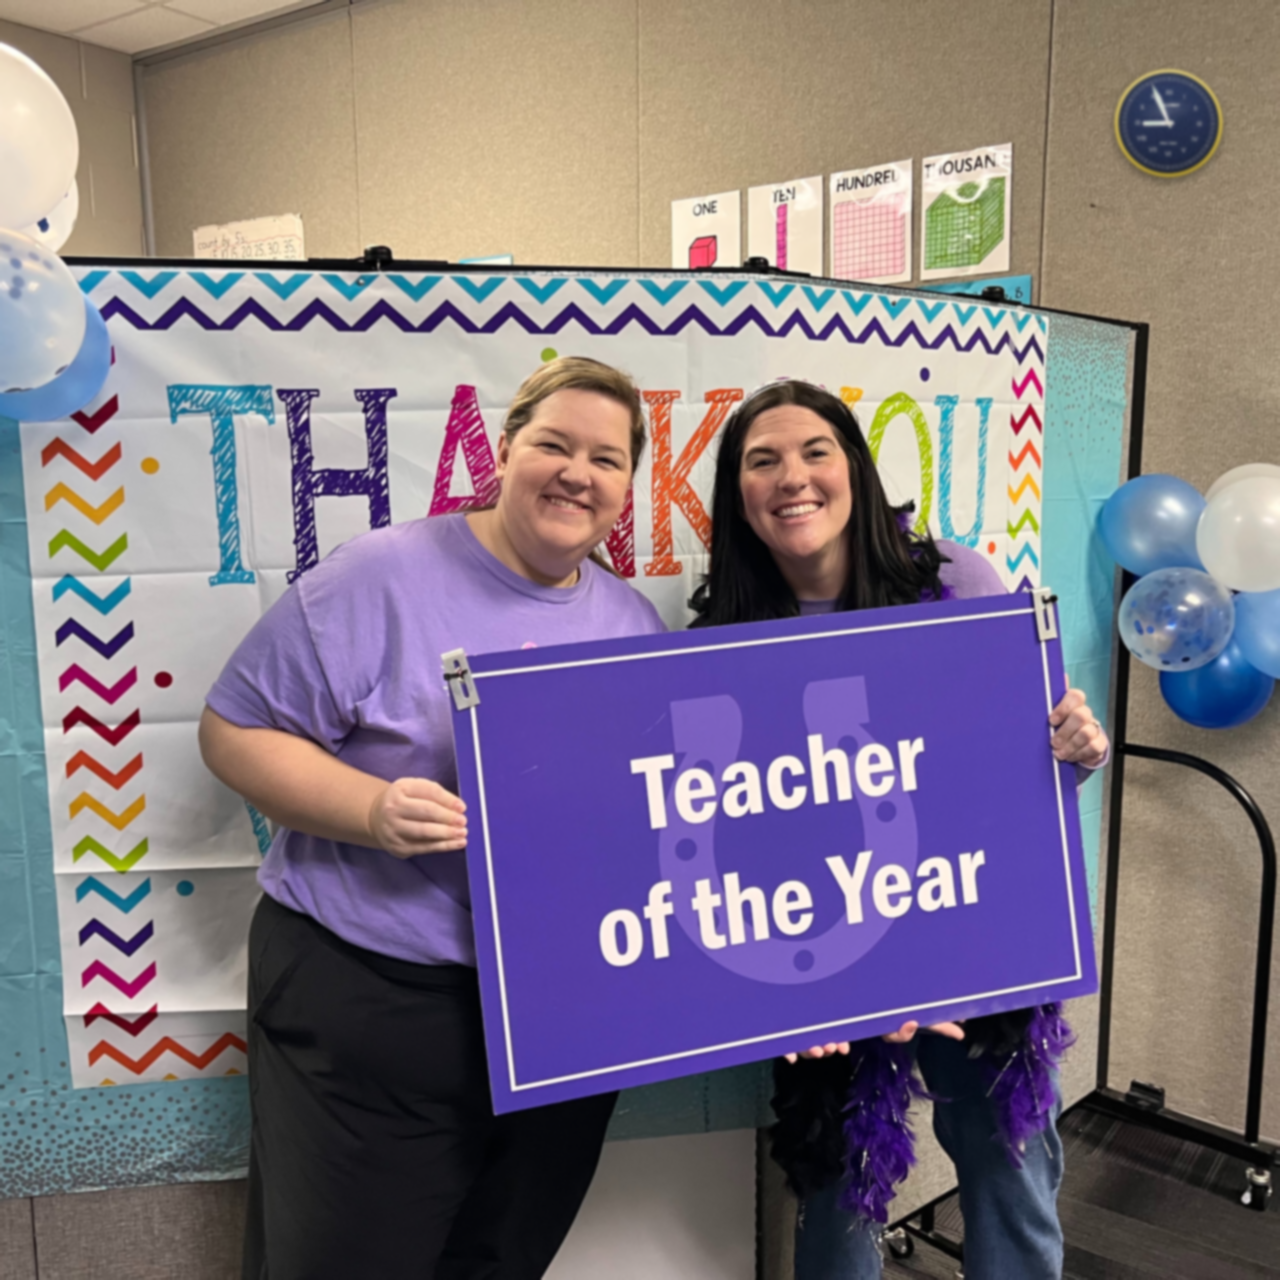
{"hour": 8, "minute": 56}
